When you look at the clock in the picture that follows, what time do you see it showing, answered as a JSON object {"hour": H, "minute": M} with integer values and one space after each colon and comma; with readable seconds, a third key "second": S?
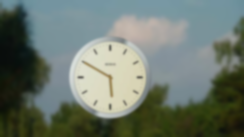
{"hour": 5, "minute": 50}
